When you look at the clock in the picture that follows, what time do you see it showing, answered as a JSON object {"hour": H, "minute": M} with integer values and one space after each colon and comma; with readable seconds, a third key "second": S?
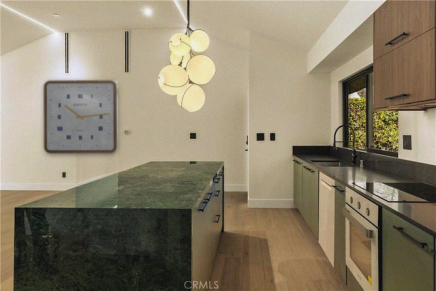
{"hour": 10, "minute": 14}
